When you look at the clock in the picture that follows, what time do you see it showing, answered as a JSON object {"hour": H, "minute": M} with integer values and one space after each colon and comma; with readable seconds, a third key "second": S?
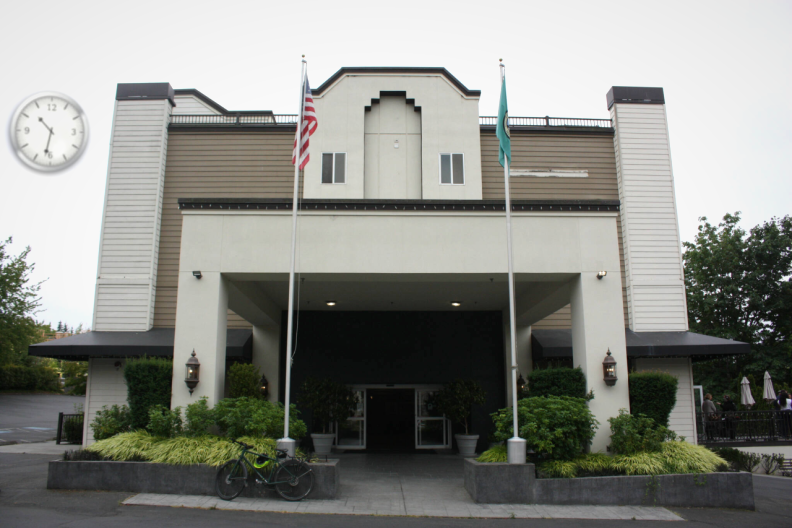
{"hour": 10, "minute": 32}
